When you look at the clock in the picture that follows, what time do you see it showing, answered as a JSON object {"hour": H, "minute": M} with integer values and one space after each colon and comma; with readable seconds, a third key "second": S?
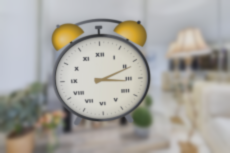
{"hour": 3, "minute": 11}
